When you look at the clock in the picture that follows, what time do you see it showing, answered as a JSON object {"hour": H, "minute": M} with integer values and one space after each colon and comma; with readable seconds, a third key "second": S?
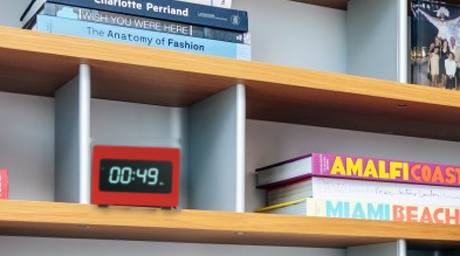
{"hour": 0, "minute": 49}
